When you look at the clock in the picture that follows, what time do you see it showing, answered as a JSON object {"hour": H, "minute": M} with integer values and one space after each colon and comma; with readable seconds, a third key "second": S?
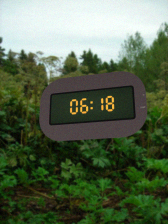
{"hour": 6, "minute": 18}
